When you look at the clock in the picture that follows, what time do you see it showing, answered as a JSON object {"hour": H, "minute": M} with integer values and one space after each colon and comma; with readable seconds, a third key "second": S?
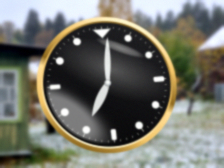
{"hour": 7, "minute": 1}
